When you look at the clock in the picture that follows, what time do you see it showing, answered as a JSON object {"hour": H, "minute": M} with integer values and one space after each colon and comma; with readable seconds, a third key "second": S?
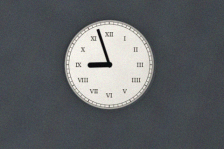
{"hour": 8, "minute": 57}
